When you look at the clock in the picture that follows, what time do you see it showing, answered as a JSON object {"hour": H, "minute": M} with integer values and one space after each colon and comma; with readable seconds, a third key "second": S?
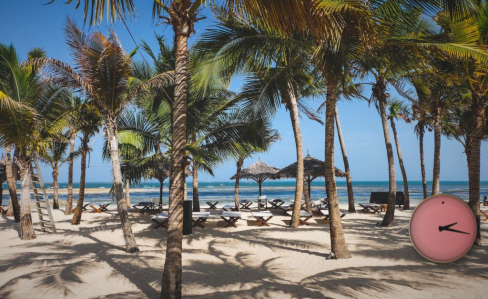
{"hour": 2, "minute": 17}
